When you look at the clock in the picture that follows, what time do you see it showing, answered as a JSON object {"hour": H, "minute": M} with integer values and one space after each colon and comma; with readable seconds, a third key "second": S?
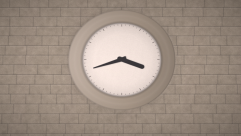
{"hour": 3, "minute": 42}
